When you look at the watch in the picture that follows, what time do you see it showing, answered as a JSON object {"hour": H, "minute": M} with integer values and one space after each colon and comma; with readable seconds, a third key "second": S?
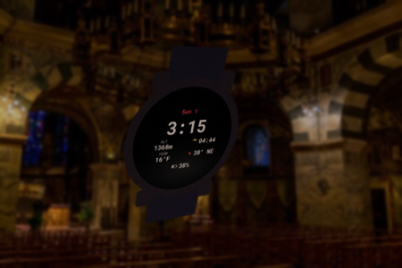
{"hour": 3, "minute": 15}
